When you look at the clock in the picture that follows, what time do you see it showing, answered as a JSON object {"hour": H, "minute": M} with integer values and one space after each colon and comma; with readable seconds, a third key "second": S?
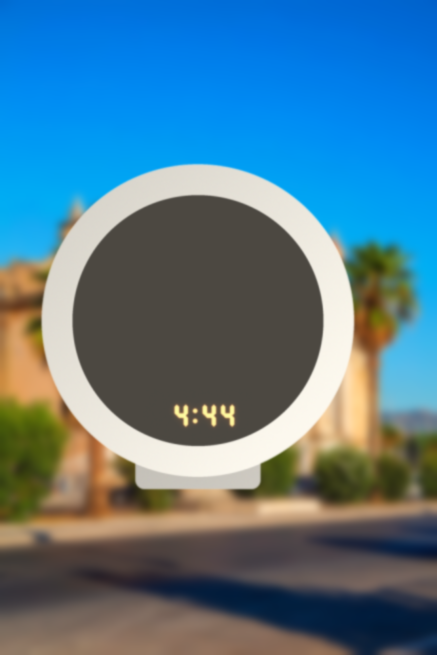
{"hour": 4, "minute": 44}
